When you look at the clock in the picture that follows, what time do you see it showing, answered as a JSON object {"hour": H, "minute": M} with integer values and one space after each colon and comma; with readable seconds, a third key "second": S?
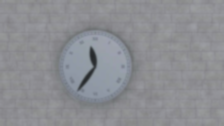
{"hour": 11, "minute": 36}
